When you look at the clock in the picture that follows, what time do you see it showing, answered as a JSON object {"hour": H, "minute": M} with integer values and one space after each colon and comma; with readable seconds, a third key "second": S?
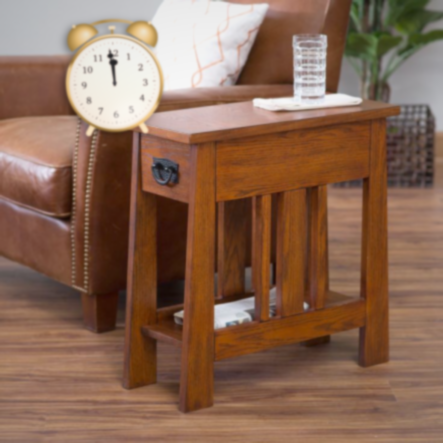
{"hour": 11, "minute": 59}
